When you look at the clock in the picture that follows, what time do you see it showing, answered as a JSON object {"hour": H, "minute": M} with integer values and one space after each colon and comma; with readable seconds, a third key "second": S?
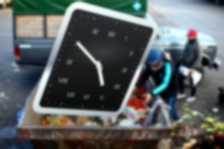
{"hour": 4, "minute": 50}
